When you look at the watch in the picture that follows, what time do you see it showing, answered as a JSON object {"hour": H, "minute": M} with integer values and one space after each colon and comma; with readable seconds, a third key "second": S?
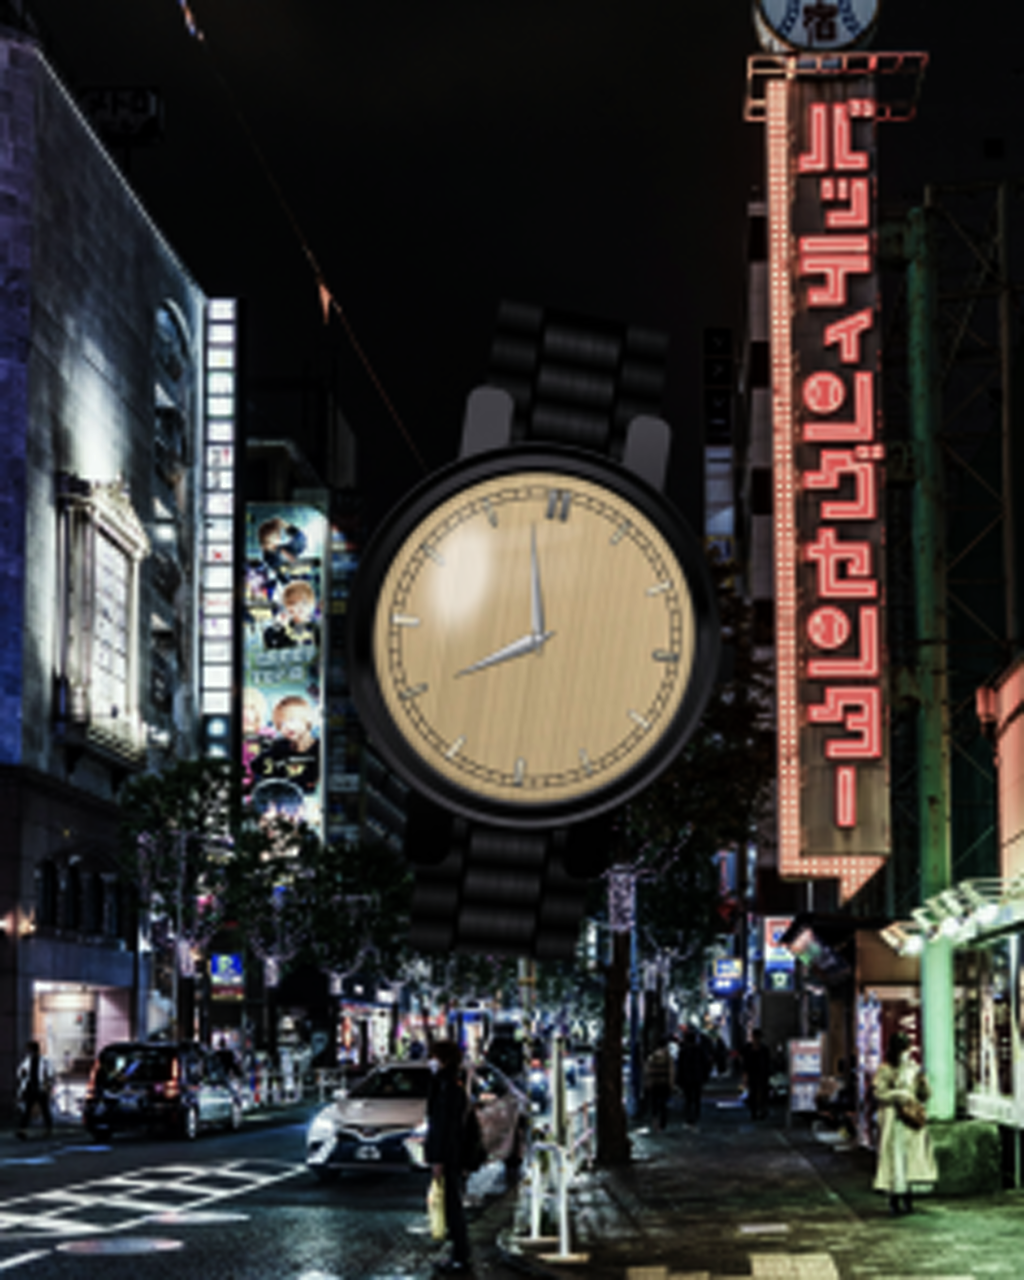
{"hour": 7, "minute": 58}
